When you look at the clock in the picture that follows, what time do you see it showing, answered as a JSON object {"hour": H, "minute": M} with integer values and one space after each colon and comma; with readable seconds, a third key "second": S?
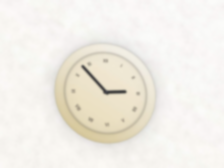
{"hour": 2, "minute": 53}
